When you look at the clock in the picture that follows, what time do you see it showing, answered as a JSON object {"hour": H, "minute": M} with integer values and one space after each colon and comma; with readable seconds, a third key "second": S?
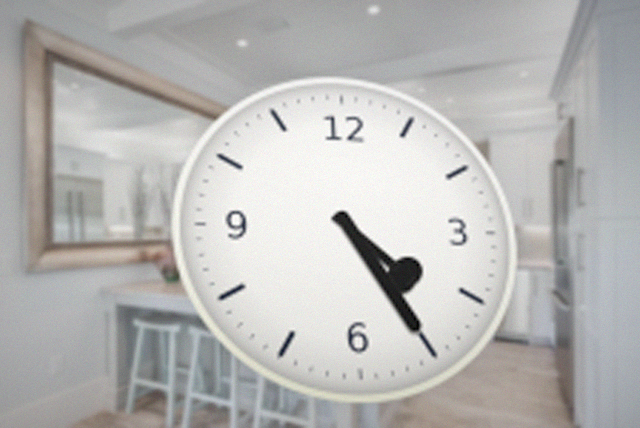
{"hour": 4, "minute": 25}
